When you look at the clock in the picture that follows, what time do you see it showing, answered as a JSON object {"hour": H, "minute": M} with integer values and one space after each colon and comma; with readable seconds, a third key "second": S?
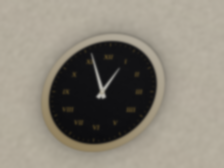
{"hour": 12, "minute": 56}
